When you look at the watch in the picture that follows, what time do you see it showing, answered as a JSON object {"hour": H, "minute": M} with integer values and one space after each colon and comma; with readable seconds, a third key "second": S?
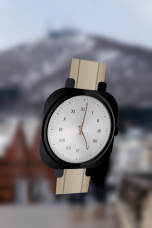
{"hour": 5, "minute": 1}
